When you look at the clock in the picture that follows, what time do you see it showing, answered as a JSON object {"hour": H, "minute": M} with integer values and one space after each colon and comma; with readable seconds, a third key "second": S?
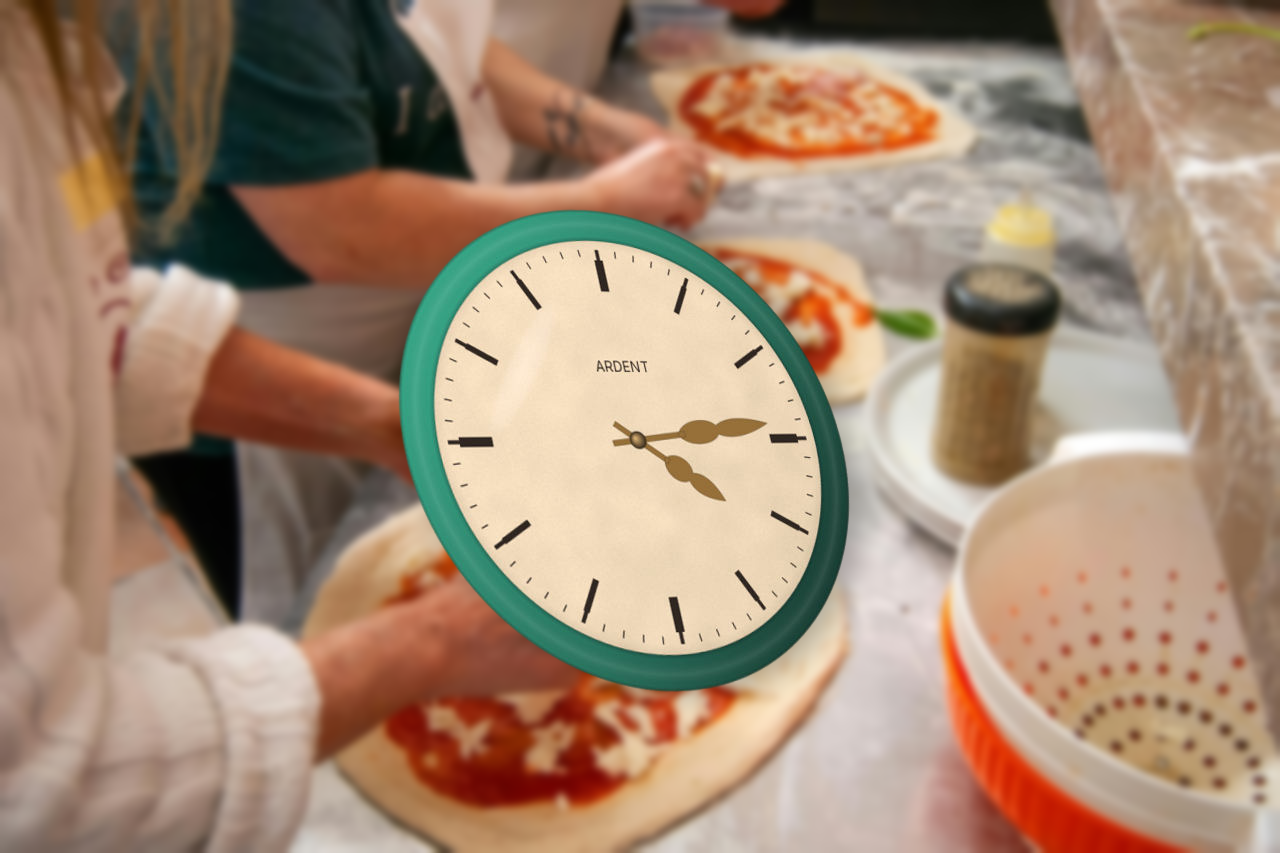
{"hour": 4, "minute": 14}
